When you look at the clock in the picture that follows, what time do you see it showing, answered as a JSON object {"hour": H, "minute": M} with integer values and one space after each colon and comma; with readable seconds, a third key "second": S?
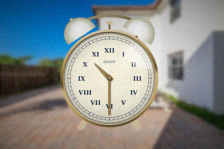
{"hour": 10, "minute": 30}
